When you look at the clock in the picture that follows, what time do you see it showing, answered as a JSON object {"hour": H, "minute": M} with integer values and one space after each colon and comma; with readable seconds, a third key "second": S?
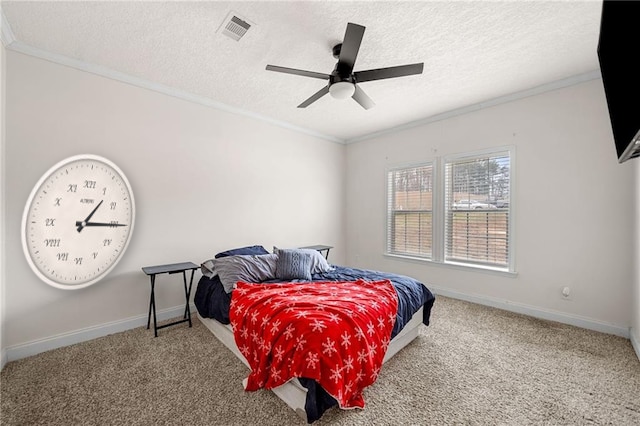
{"hour": 1, "minute": 15}
